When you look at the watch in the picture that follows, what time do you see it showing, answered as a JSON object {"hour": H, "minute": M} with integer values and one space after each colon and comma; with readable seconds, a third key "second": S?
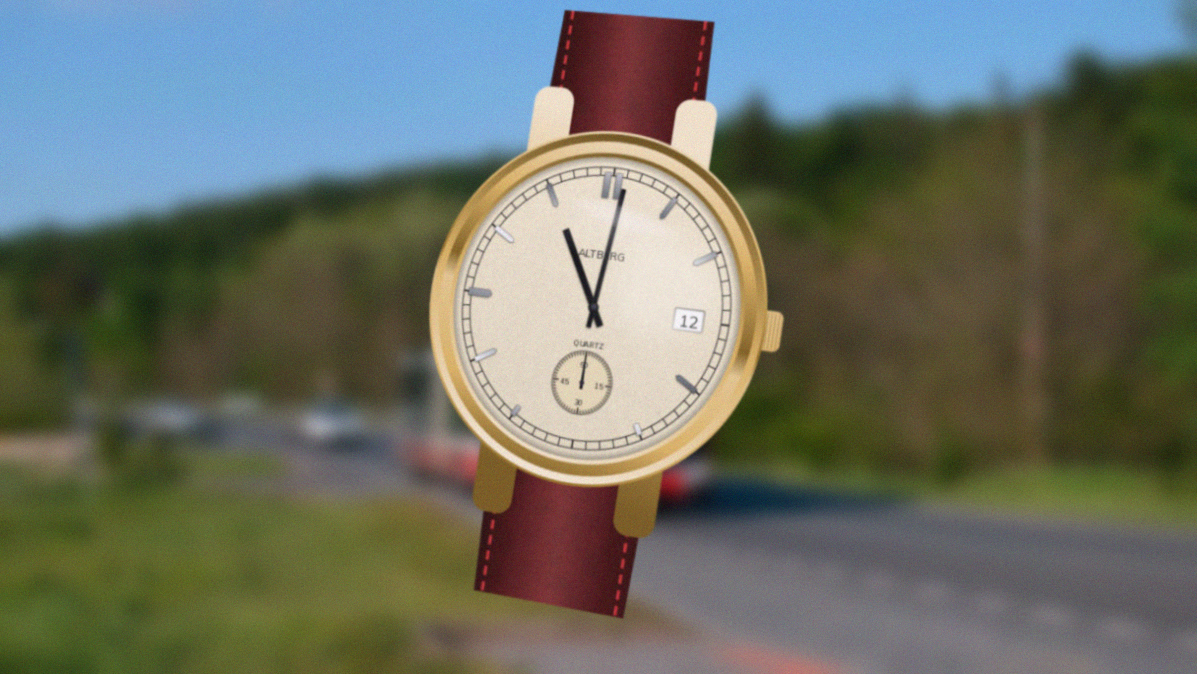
{"hour": 11, "minute": 1}
